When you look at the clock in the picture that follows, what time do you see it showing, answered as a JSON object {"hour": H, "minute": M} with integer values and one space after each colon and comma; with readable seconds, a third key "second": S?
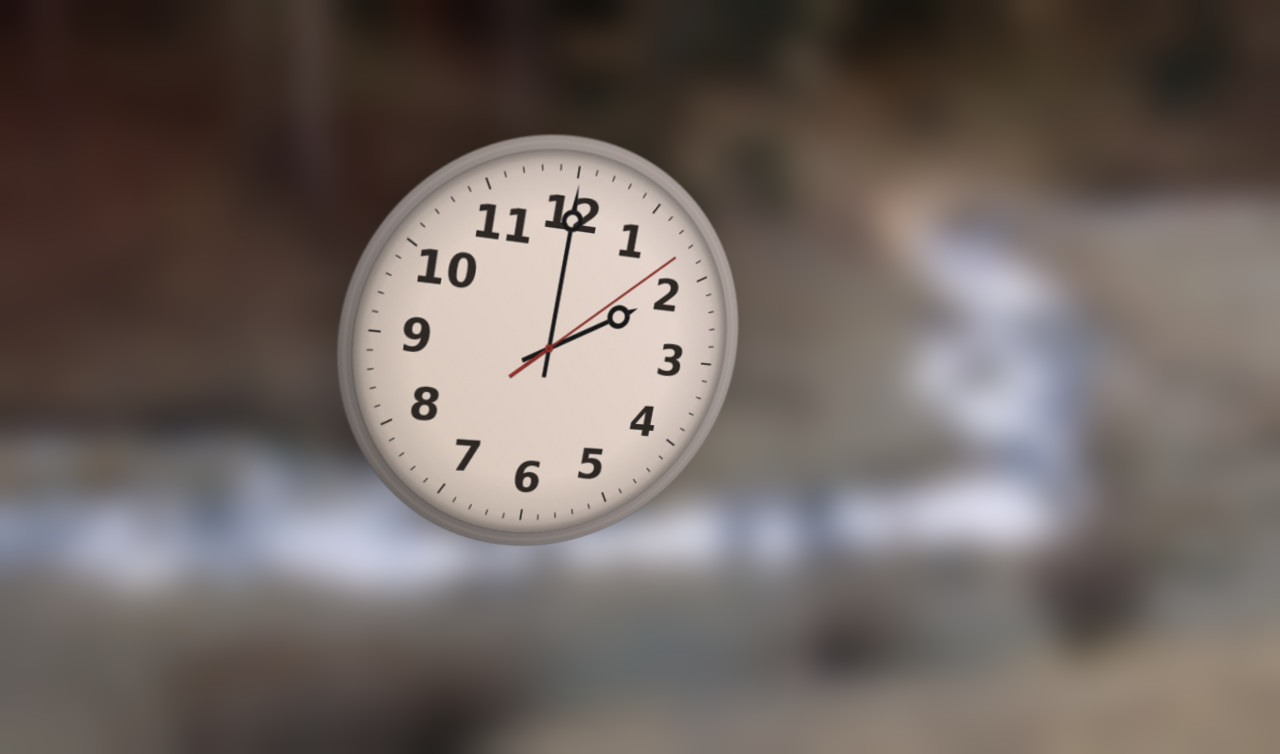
{"hour": 2, "minute": 0, "second": 8}
